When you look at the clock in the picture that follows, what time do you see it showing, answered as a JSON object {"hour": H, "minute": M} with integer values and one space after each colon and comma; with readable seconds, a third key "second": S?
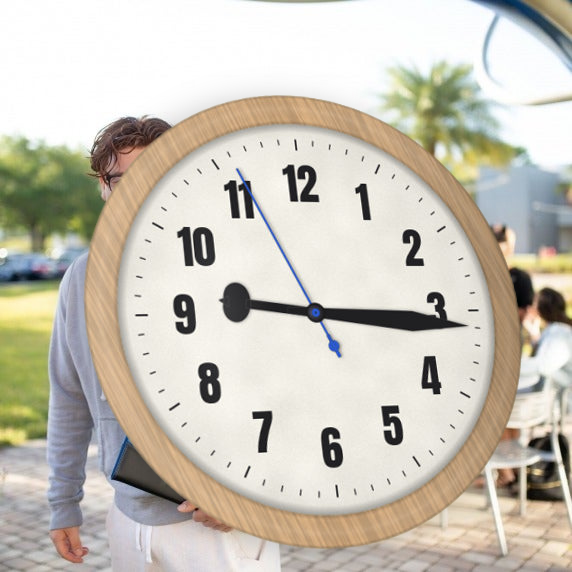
{"hour": 9, "minute": 15, "second": 56}
